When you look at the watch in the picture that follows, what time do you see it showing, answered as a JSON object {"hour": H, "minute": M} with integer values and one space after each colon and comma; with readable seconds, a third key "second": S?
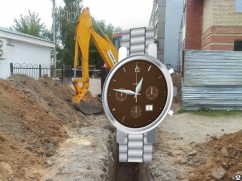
{"hour": 12, "minute": 47}
